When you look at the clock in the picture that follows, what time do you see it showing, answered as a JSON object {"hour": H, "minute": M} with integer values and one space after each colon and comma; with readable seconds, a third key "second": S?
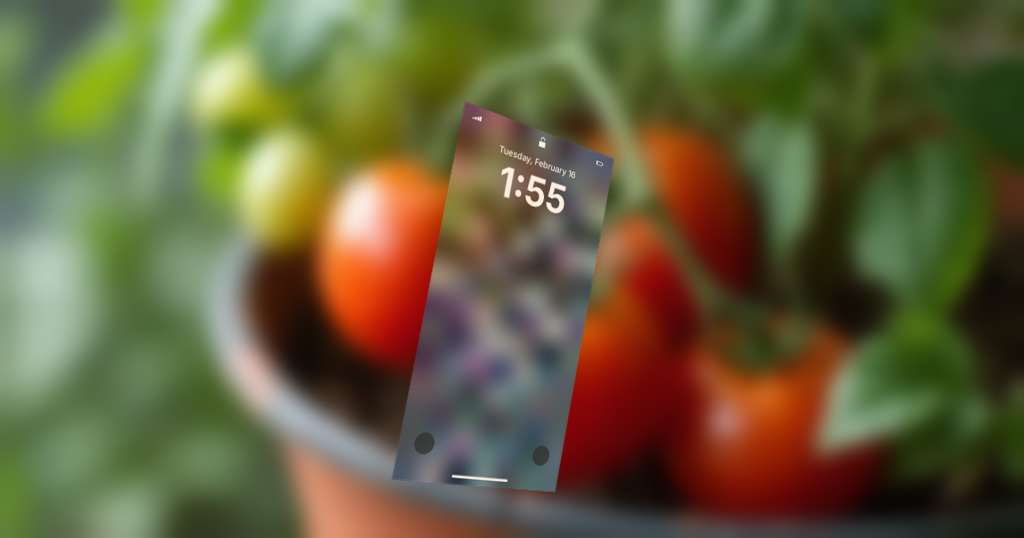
{"hour": 1, "minute": 55}
